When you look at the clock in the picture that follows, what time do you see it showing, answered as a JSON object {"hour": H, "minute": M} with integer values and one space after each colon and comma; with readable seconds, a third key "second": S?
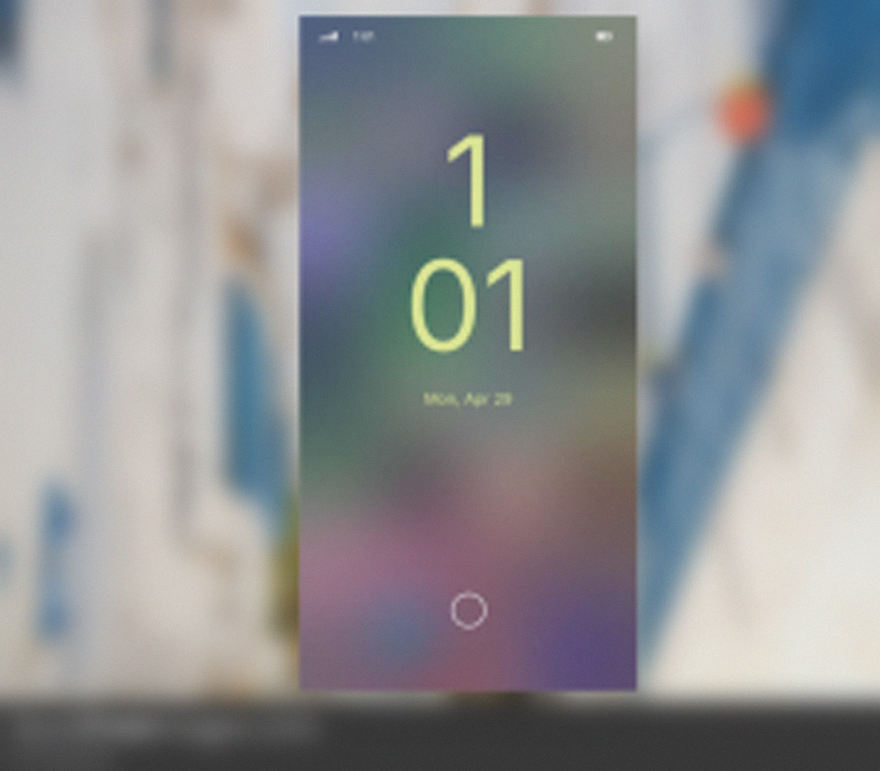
{"hour": 1, "minute": 1}
